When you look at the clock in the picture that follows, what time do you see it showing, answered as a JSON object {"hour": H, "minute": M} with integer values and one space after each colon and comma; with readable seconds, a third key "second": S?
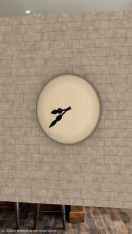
{"hour": 8, "minute": 38}
